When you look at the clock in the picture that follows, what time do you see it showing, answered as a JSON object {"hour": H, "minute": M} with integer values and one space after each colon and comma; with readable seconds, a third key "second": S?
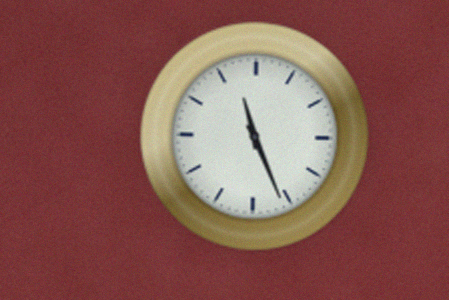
{"hour": 11, "minute": 26}
